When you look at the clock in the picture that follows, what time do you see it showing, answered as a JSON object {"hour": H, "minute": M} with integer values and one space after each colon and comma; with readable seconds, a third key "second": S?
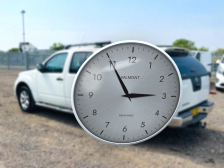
{"hour": 2, "minute": 55}
